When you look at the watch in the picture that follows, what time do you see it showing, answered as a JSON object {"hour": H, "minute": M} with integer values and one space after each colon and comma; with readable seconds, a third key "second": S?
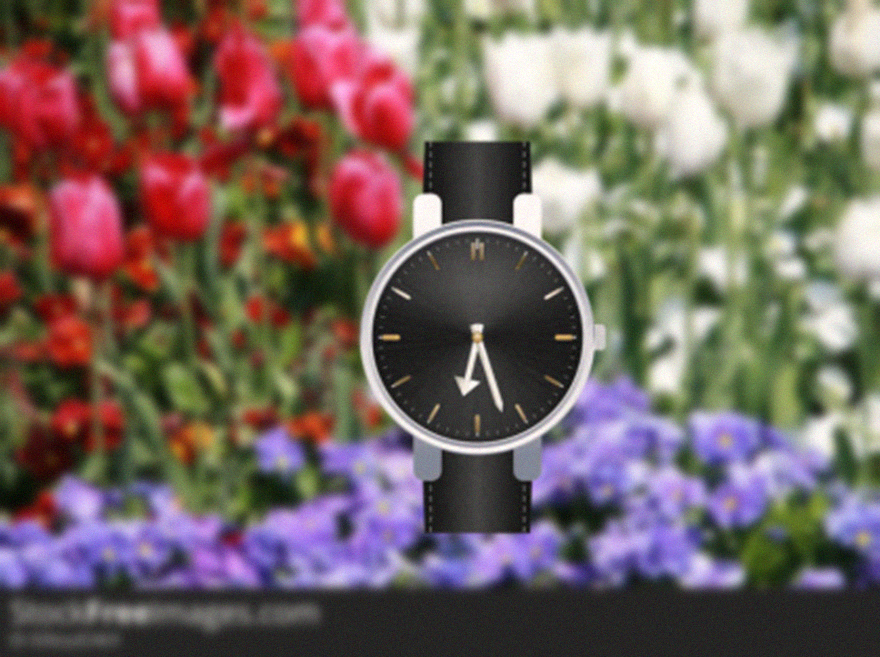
{"hour": 6, "minute": 27}
